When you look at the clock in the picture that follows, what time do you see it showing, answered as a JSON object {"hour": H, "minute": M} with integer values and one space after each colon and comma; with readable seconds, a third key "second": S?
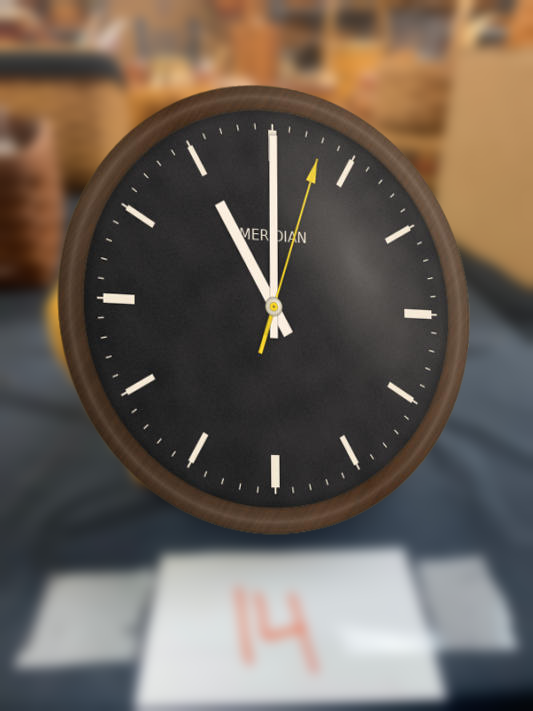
{"hour": 11, "minute": 0, "second": 3}
